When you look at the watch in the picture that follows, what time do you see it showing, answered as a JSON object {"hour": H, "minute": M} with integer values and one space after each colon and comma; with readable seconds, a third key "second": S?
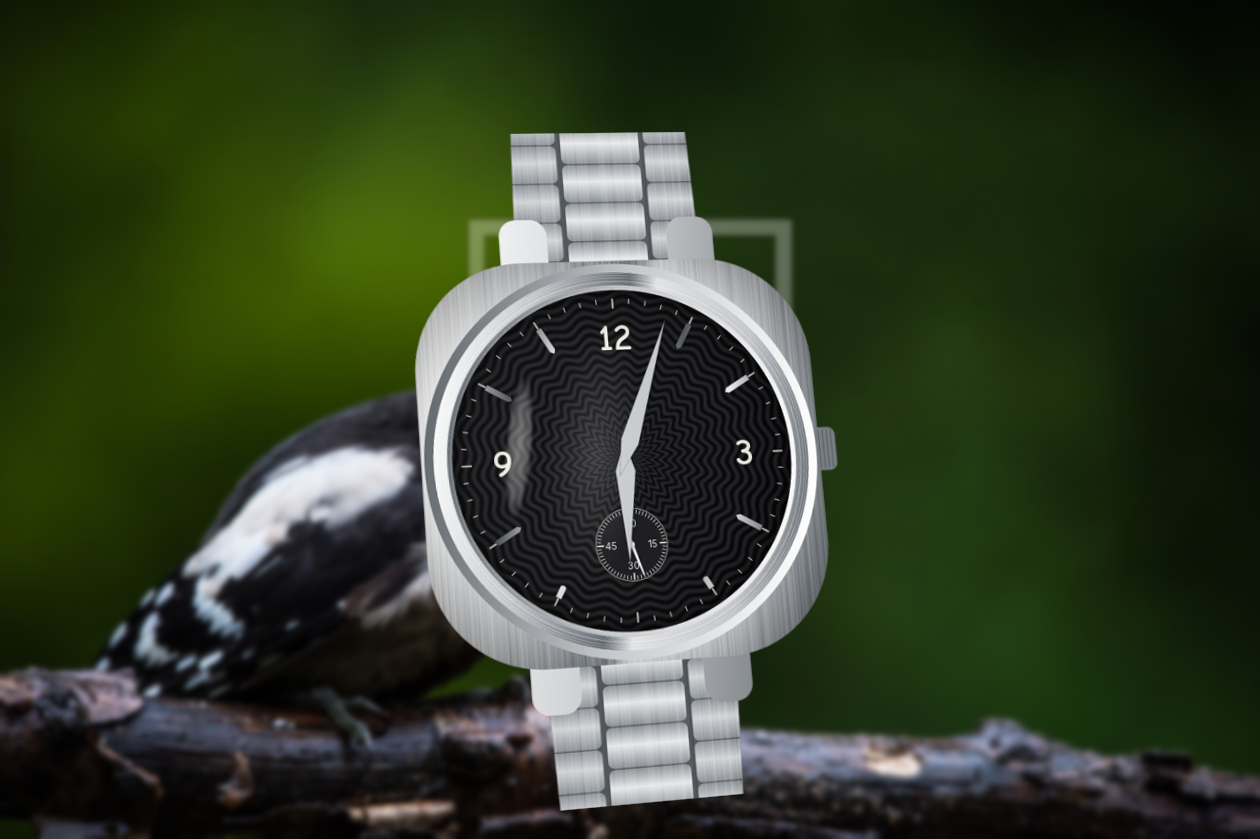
{"hour": 6, "minute": 3, "second": 27}
